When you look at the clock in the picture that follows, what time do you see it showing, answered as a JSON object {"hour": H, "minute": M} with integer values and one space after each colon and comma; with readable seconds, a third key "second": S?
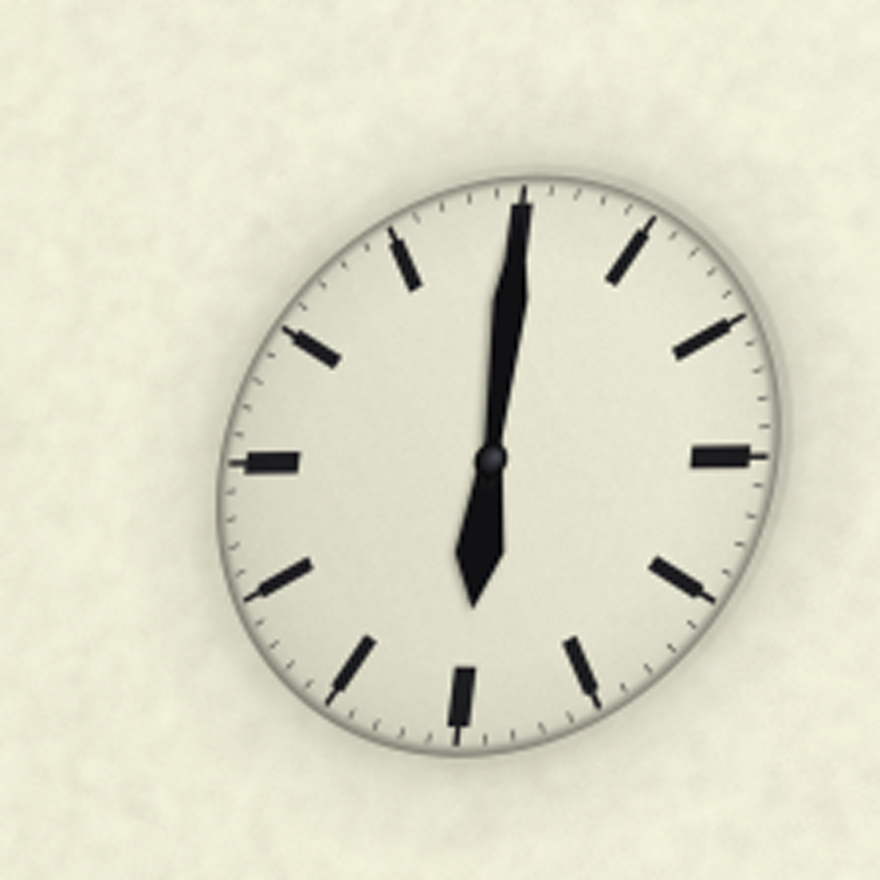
{"hour": 6, "minute": 0}
